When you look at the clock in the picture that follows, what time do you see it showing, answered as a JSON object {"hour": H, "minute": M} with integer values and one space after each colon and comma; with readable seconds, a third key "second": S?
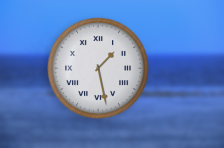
{"hour": 1, "minute": 28}
